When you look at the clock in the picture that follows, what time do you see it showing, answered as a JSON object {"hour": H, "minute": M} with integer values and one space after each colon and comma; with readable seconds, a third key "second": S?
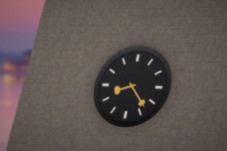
{"hour": 8, "minute": 23}
